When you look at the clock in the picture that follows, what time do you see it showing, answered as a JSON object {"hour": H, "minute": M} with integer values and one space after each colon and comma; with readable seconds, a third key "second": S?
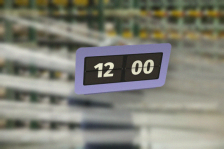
{"hour": 12, "minute": 0}
